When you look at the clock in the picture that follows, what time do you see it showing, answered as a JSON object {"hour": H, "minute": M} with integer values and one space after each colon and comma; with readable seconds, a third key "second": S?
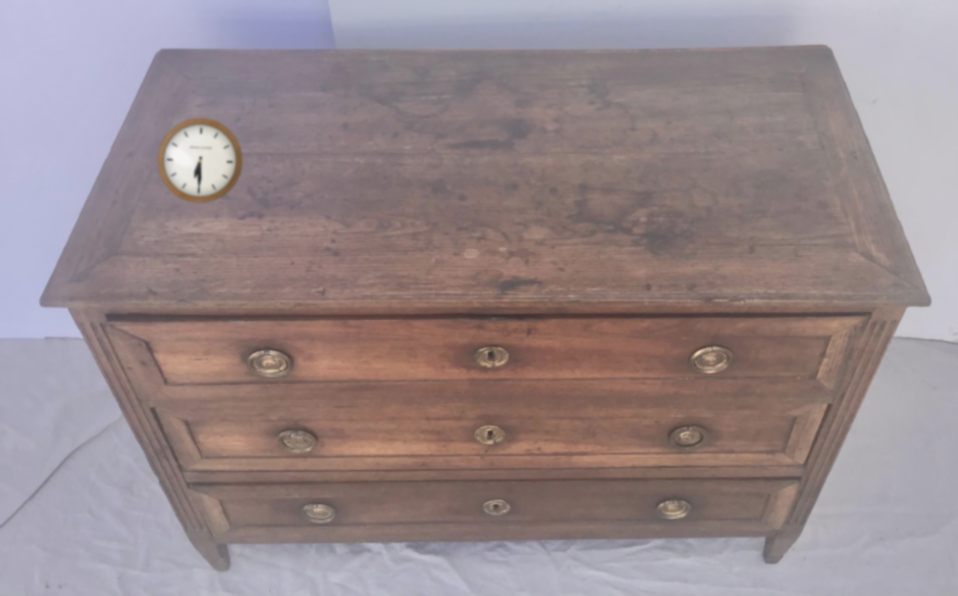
{"hour": 6, "minute": 30}
